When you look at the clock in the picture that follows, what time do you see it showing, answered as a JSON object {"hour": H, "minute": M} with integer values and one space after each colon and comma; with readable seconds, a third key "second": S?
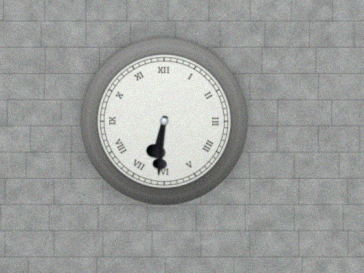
{"hour": 6, "minute": 31}
